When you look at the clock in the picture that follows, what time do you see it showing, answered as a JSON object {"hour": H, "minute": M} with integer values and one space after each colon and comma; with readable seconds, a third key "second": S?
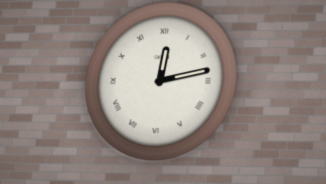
{"hour": 12, "minute": 13}
